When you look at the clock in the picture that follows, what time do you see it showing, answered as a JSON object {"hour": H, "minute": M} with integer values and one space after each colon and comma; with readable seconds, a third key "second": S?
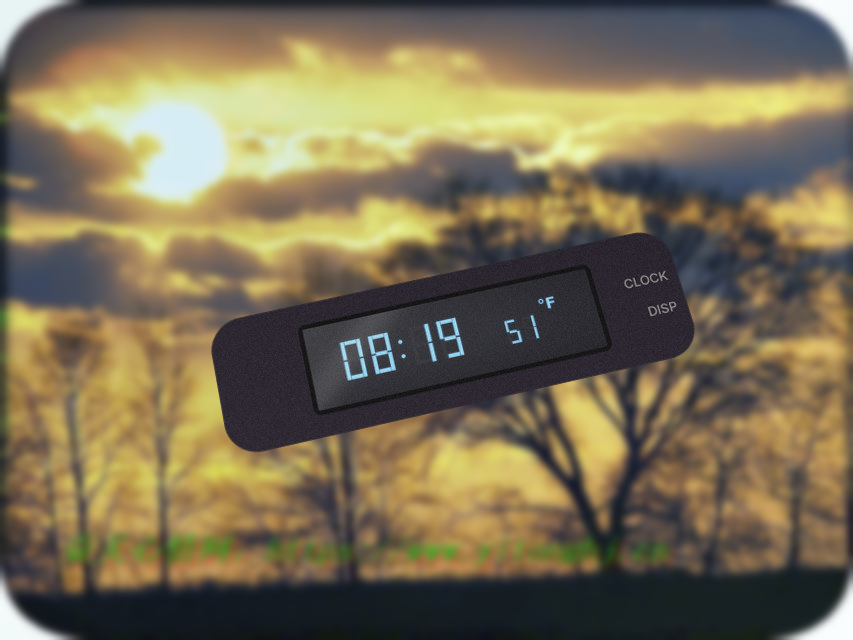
{"hour": 8, "minute": 19}
